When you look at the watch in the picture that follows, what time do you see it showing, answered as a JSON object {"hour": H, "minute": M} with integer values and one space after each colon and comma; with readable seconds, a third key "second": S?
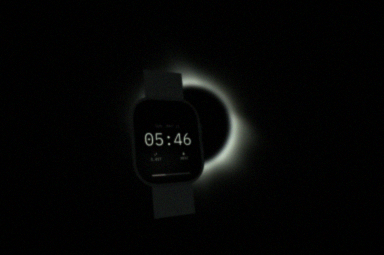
{"hour": 5, "minute": 46}
